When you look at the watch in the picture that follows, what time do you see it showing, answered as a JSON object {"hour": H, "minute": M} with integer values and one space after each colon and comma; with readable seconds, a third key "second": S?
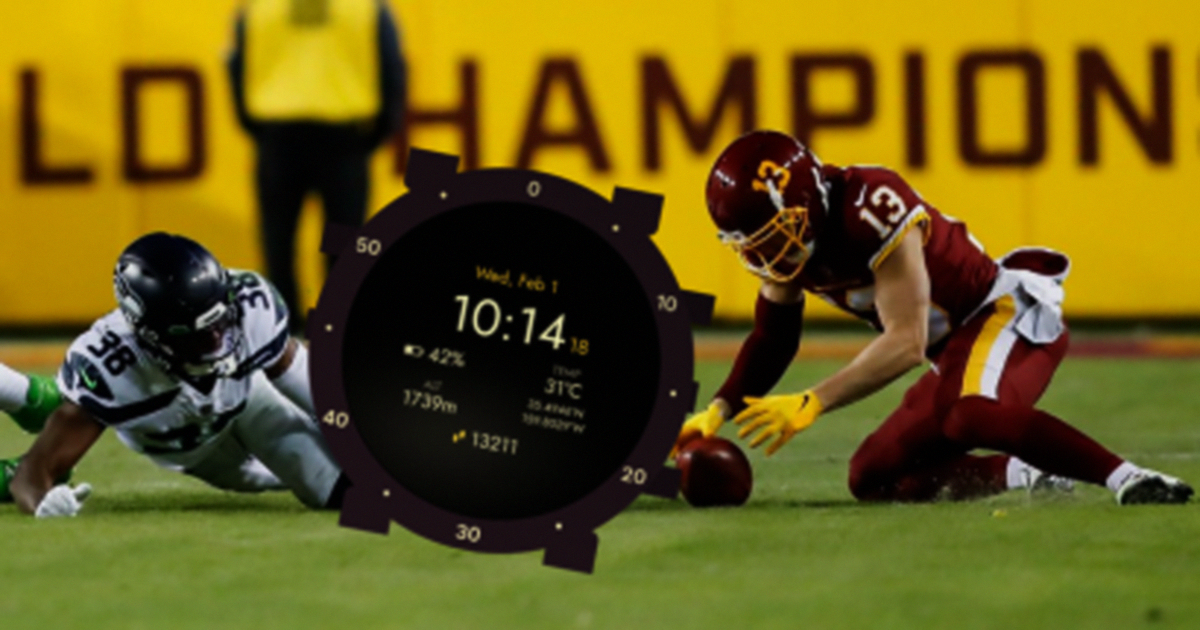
{"hour": 10, "minute": 14}
